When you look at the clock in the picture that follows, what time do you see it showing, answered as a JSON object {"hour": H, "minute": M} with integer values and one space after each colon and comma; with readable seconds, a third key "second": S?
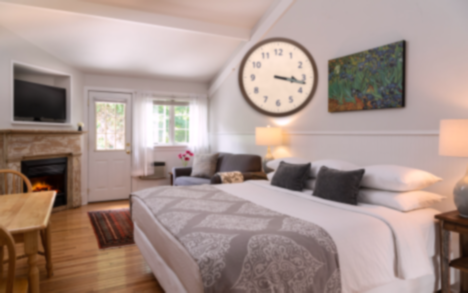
{"hour": 3, "minute": 17}
